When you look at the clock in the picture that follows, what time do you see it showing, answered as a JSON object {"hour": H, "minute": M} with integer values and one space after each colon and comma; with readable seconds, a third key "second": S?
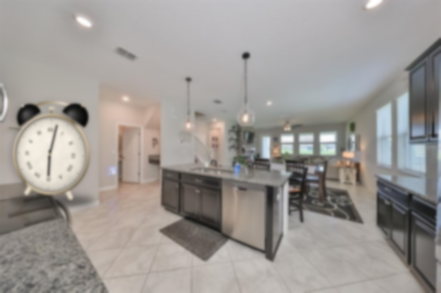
{"hour": 6, "minute": 2}
